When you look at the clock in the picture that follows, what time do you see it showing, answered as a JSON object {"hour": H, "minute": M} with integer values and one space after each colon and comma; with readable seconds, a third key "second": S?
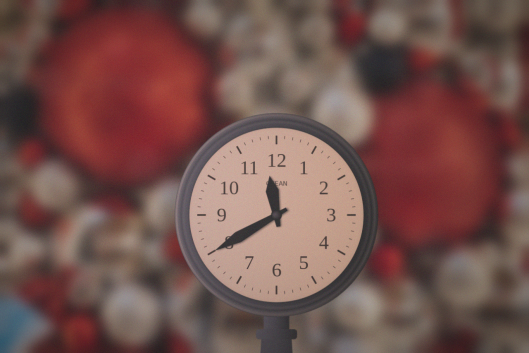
{"hour": 11, "minute": 40}
